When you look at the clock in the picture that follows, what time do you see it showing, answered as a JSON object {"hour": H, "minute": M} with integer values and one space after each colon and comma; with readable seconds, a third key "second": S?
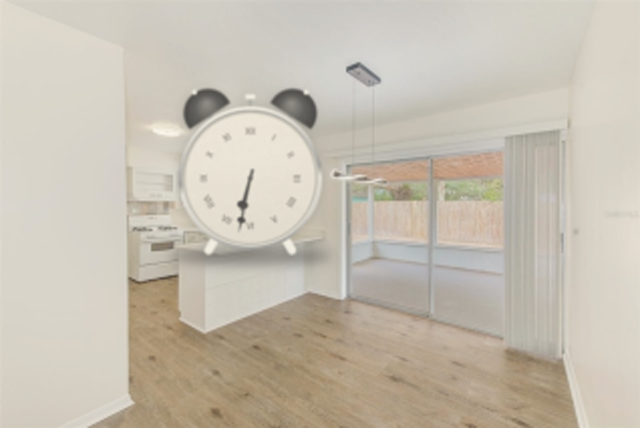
{"hour": 6, "minute": 32}
